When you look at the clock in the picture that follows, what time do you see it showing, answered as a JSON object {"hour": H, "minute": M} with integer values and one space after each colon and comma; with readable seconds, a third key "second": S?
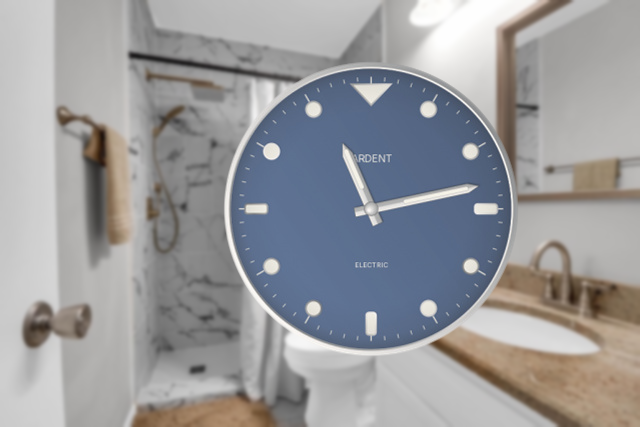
{"hour": 11, "minute": 13}
